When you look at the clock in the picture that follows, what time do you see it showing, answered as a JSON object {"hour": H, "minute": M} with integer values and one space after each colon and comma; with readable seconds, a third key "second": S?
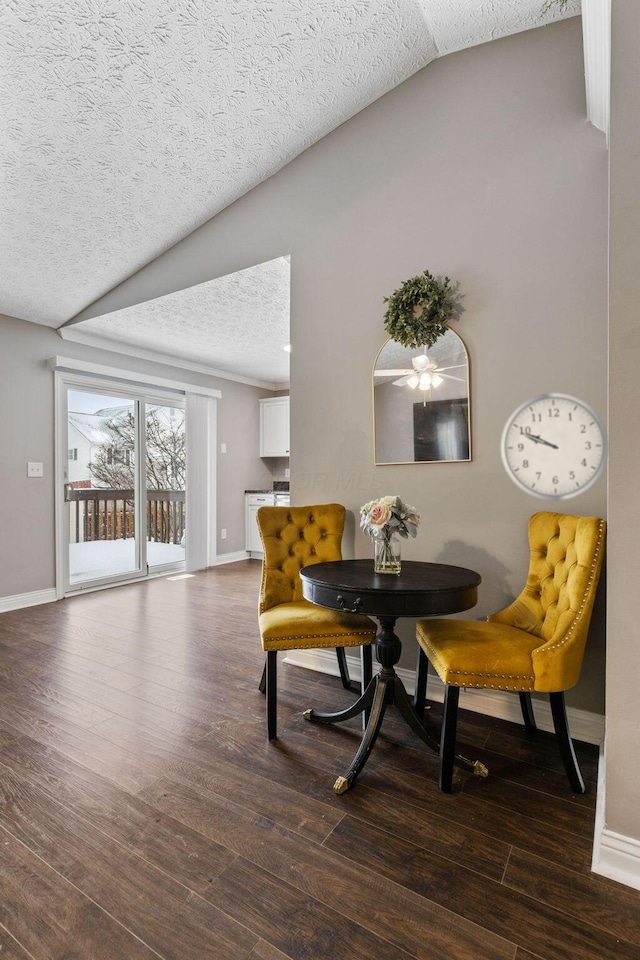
{"hour": 9, "minute": 49}
